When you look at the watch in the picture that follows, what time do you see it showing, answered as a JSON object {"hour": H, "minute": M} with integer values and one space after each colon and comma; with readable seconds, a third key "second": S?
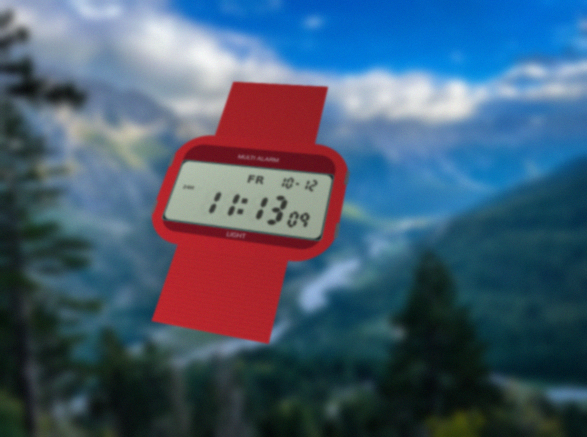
{"hour": 11, "minute": 13, "second": 9}
